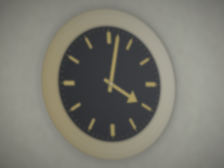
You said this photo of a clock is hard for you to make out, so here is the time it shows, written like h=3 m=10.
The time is h=4 m=2
